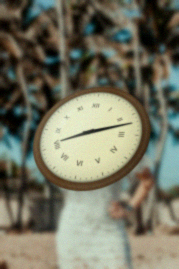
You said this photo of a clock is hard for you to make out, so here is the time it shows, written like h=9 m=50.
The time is h=8 m=12
